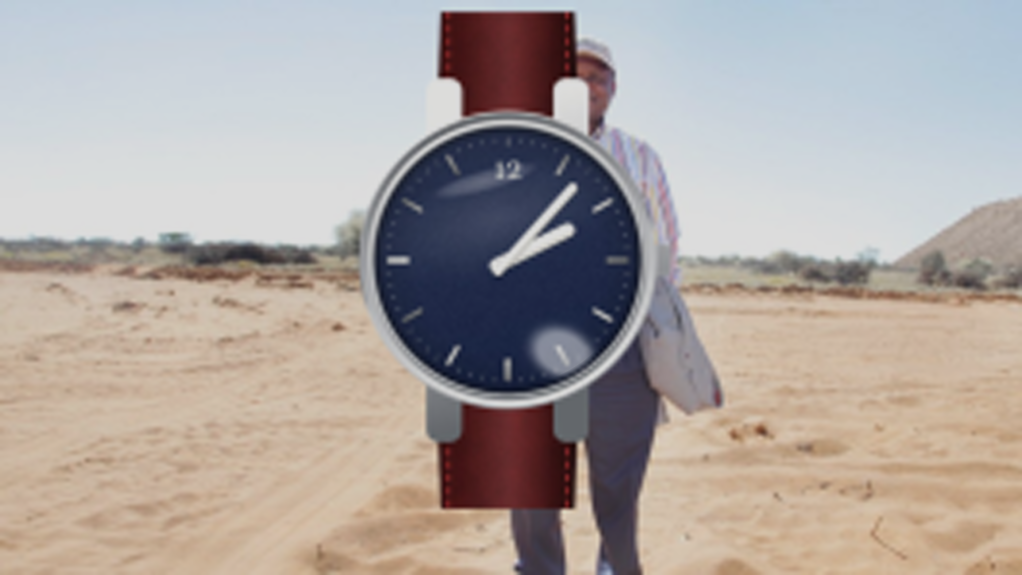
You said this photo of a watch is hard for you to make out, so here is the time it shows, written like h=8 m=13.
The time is h=2 m=7
